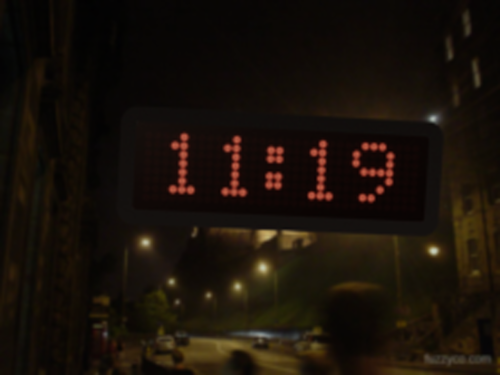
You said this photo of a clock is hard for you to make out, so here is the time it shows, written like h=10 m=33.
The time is h=11 m=19
